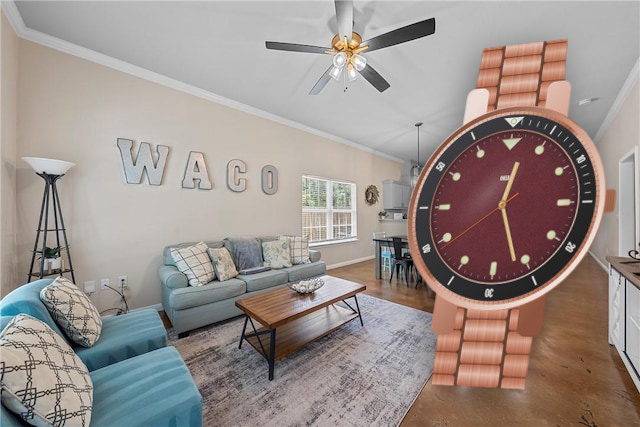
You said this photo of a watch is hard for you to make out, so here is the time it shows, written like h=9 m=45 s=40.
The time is h=12 m=26 s=39
